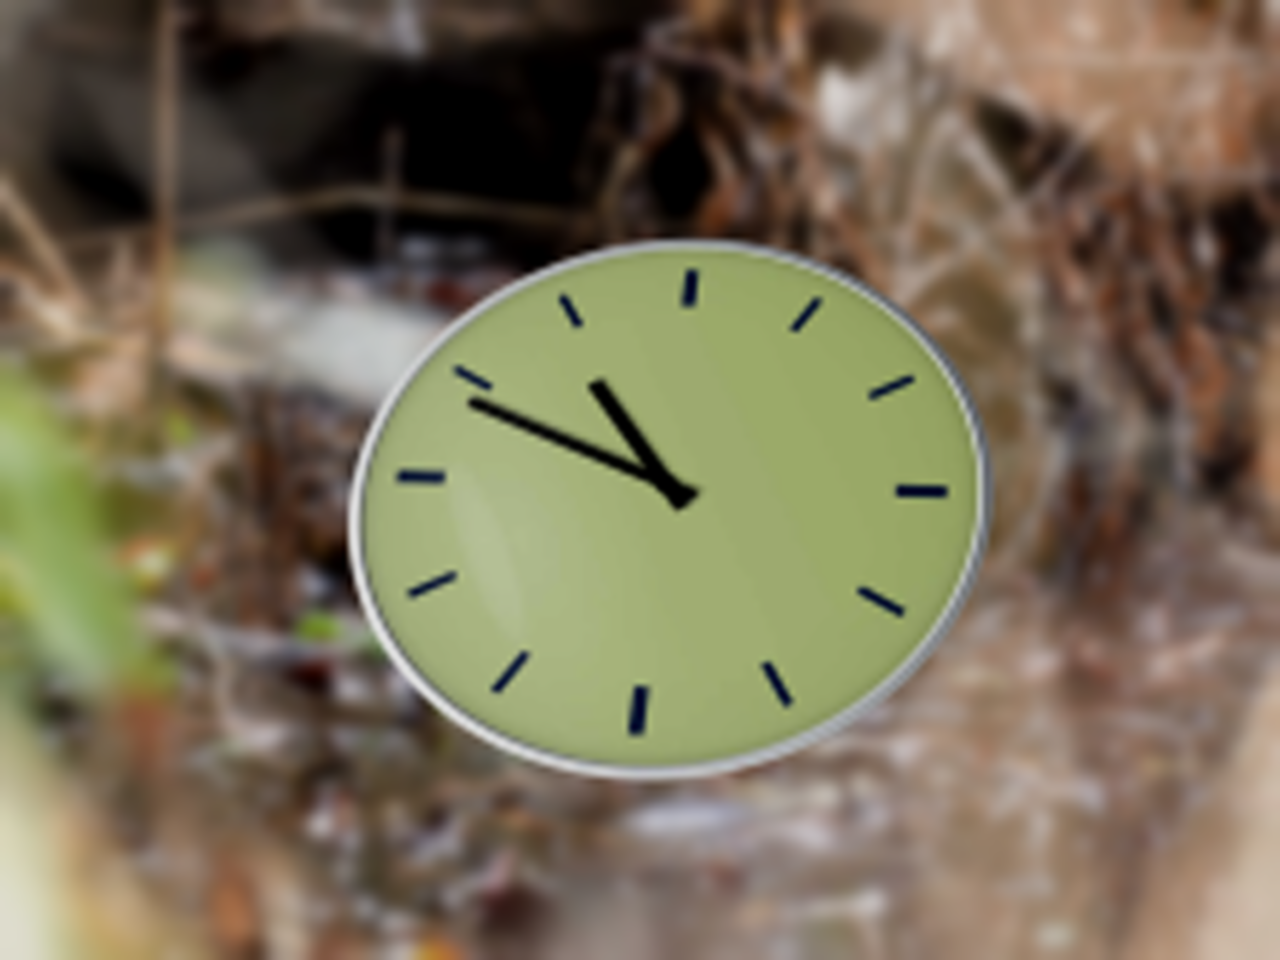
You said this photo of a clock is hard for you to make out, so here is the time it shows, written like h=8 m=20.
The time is h=10 m=49
